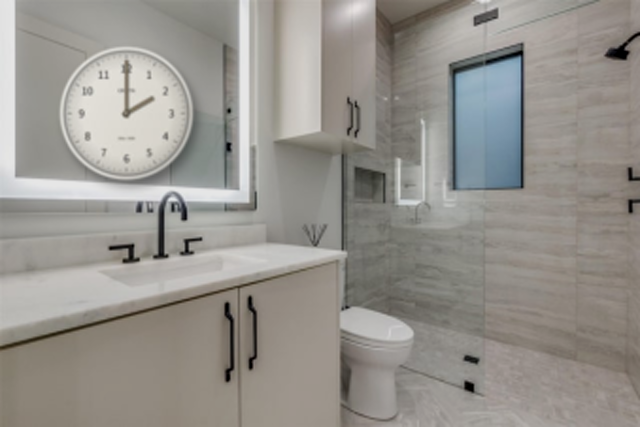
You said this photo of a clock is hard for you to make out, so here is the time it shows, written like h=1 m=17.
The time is h=2 m=0
